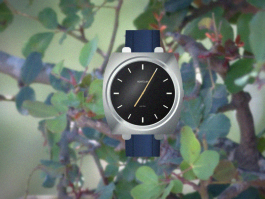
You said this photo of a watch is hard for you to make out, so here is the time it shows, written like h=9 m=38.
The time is h=7 m=5
